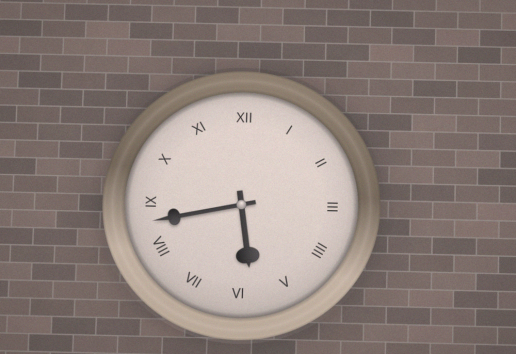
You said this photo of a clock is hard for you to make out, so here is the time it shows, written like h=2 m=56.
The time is h=5 m=43
